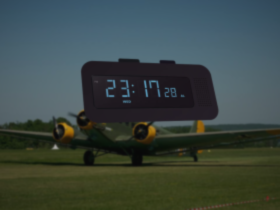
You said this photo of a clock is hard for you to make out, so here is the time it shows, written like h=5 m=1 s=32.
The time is h=23 m=17 s=28
